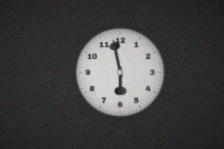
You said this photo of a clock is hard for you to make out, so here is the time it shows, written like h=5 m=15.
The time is h=5 m=58
